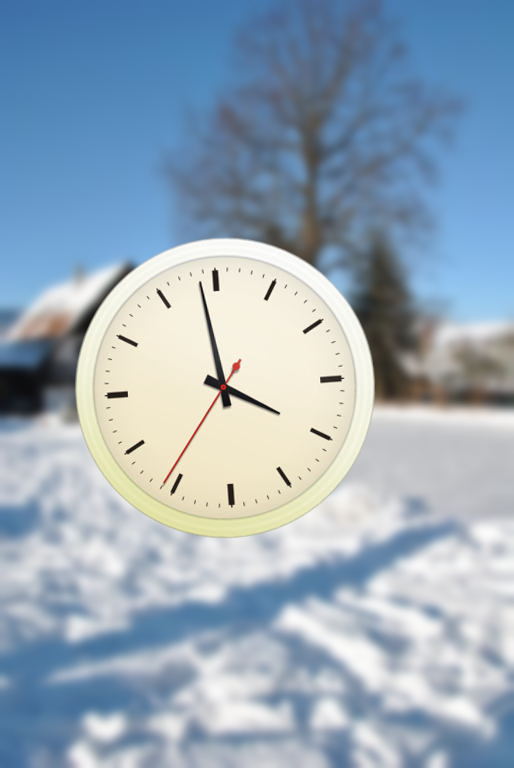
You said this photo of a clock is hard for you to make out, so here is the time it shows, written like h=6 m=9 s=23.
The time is h=3 m=58 s=36
